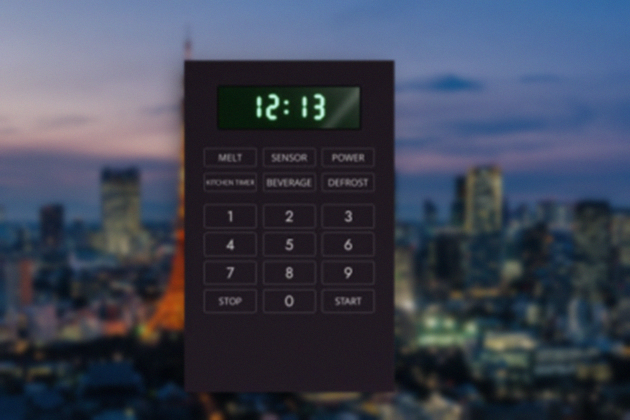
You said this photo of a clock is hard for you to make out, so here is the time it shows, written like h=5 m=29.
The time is h=12 m=13
